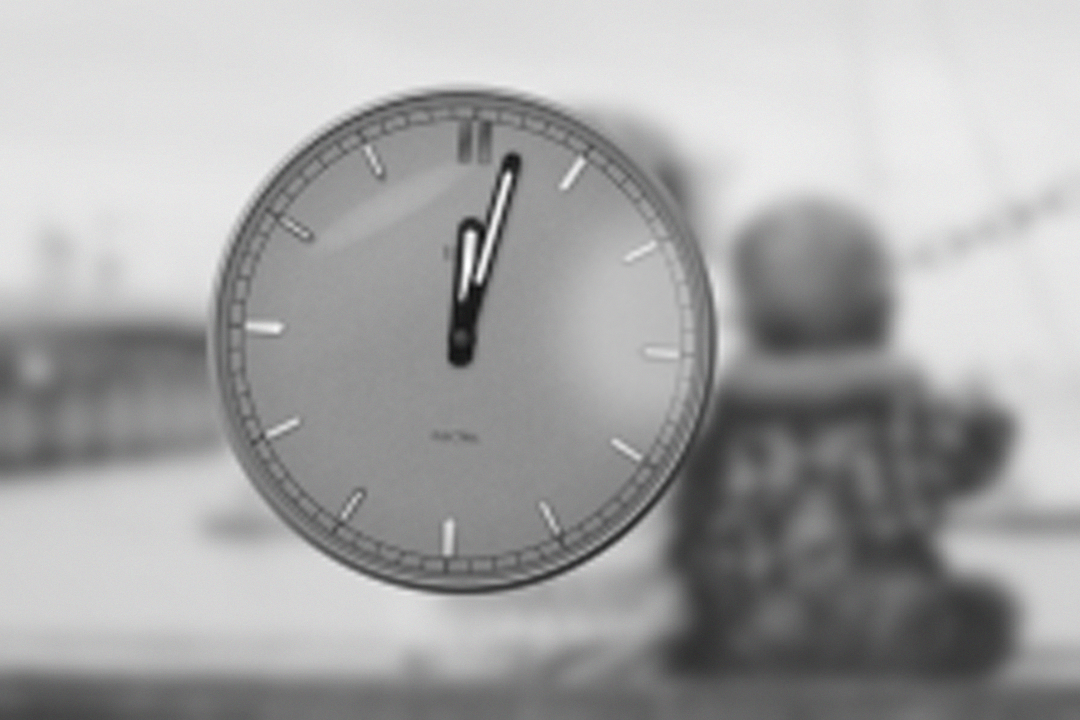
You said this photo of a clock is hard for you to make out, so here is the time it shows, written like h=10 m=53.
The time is h=12 m=2
